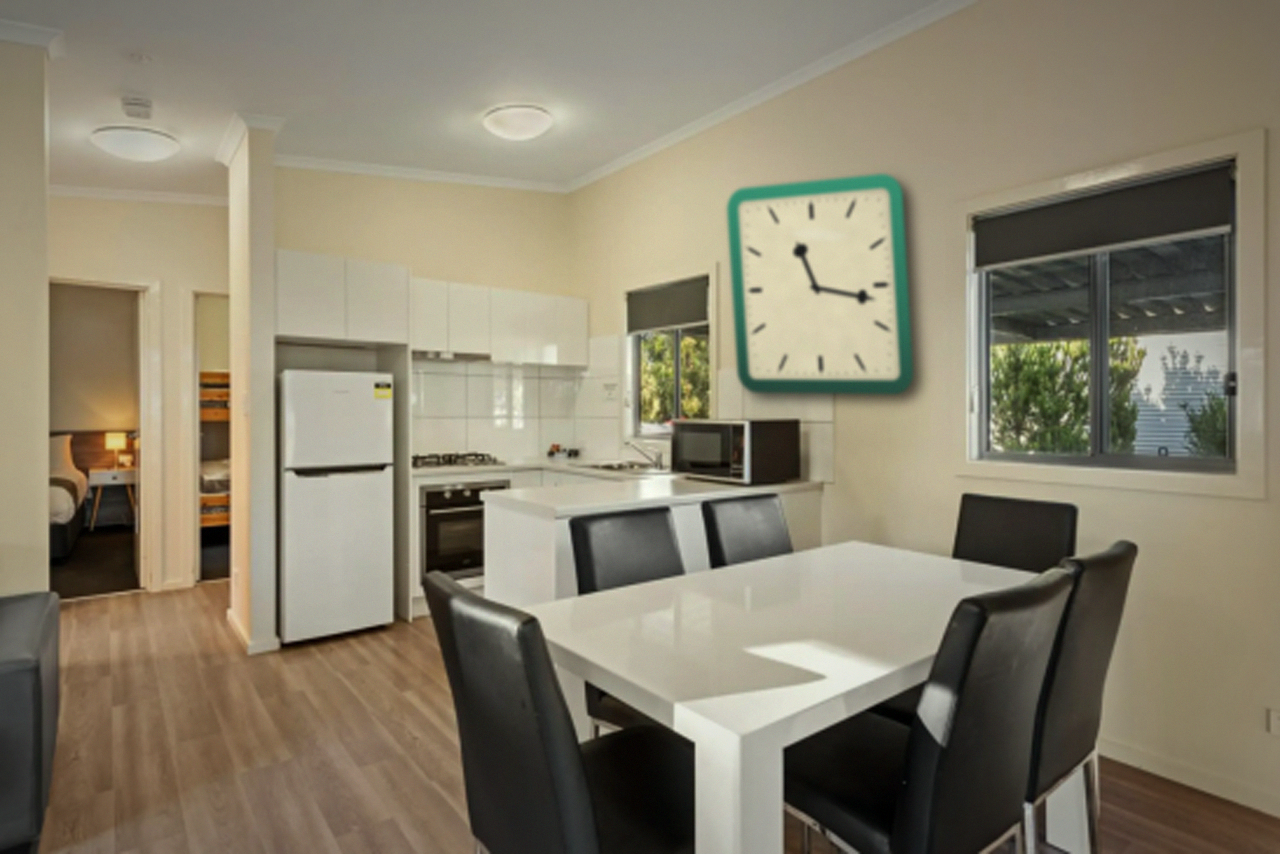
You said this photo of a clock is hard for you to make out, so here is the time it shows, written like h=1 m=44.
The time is h=11 m=17
